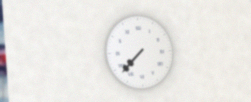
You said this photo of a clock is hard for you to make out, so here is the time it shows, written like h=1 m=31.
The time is h=7 m=38
